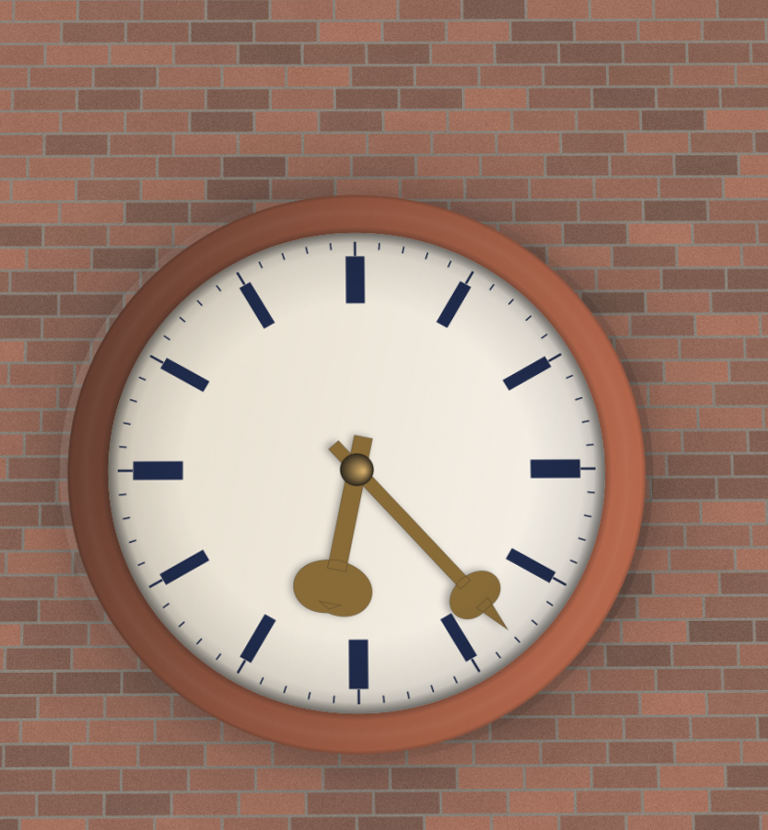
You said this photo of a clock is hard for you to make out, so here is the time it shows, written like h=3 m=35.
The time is h=6 m=23
